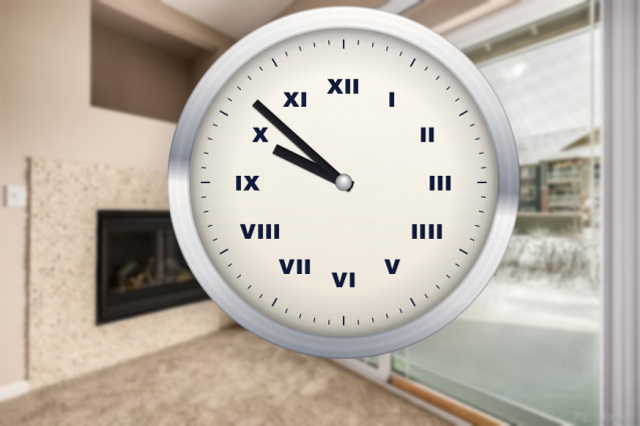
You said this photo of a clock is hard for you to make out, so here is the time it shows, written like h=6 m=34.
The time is h=9 m=52
